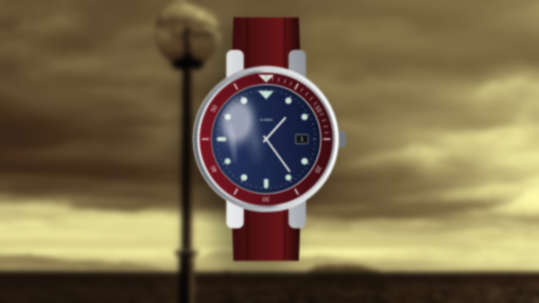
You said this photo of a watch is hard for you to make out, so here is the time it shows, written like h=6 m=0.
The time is h=1 m=24
